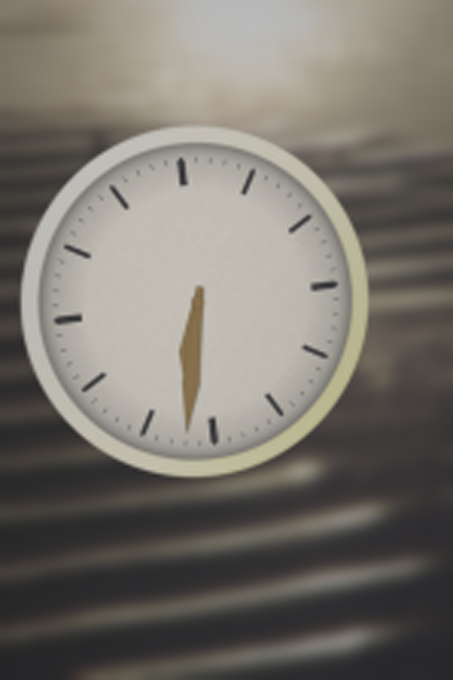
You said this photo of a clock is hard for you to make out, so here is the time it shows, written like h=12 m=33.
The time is h=6 m=32
